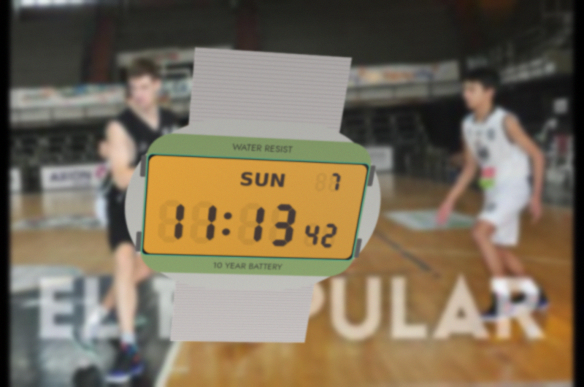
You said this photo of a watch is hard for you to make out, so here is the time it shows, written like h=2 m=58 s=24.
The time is h=11 m=13 s=42
